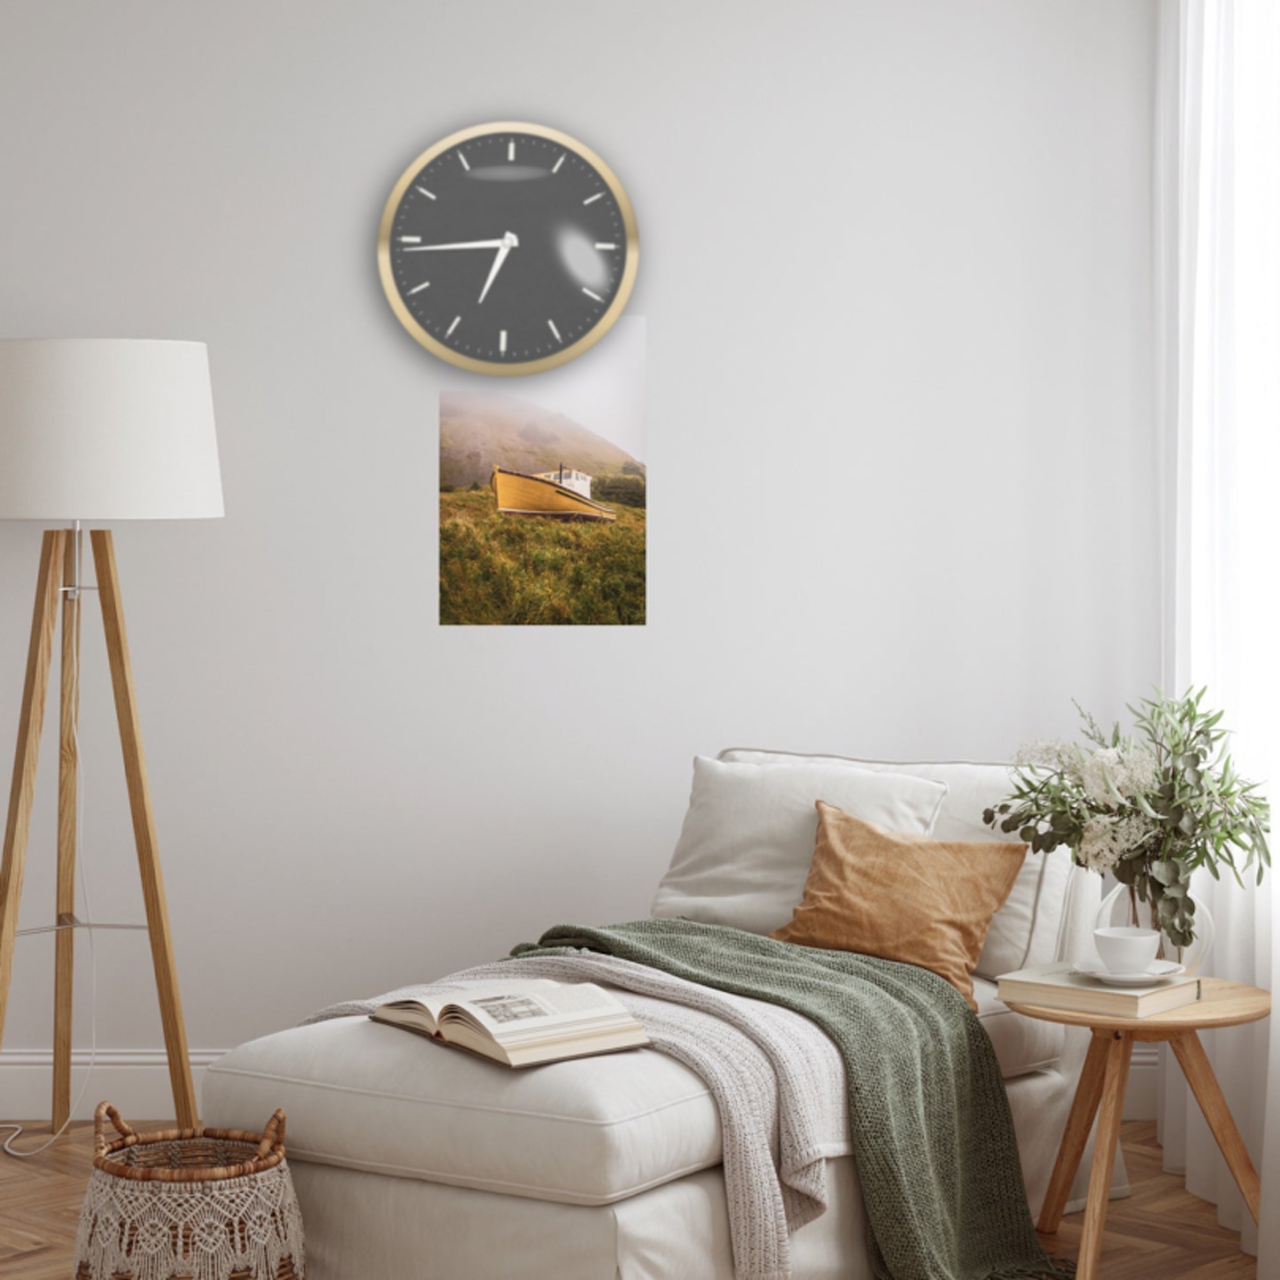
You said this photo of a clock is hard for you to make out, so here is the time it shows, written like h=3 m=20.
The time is h=6 m=44
